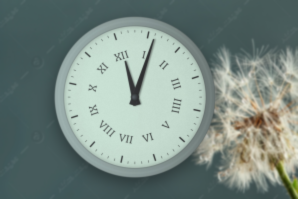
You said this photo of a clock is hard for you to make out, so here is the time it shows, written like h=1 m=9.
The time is h=12 m=6
